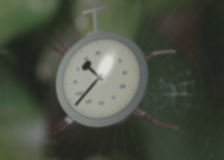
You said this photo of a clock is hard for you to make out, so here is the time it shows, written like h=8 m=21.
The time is h=10 m=38
